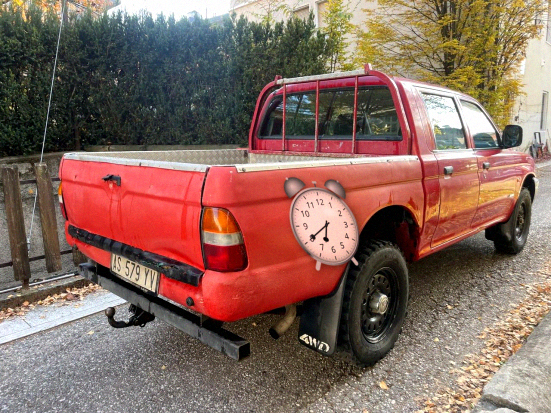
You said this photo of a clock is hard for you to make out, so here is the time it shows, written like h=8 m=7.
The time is h=6 m=40
